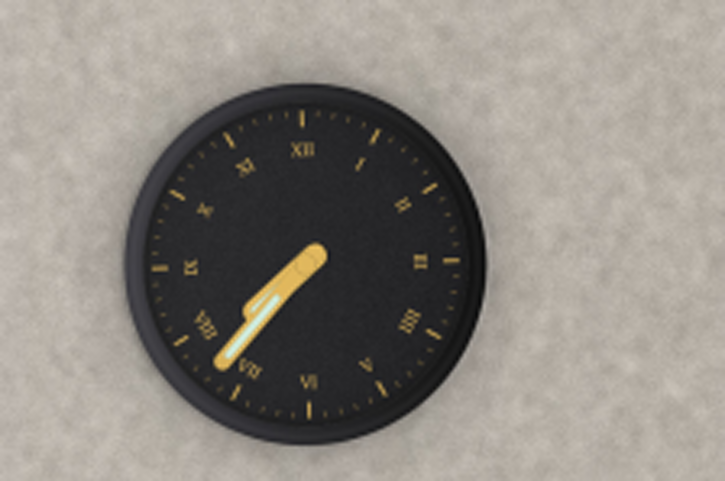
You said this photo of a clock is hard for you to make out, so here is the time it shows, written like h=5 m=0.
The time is h=7 m=37
